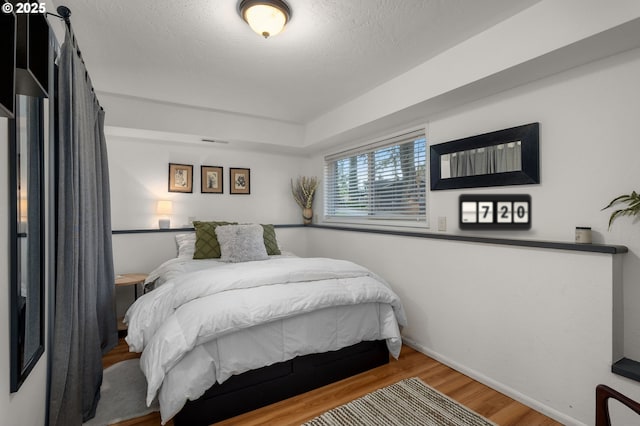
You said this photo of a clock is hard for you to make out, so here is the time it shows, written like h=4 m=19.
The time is h=7 m=20
